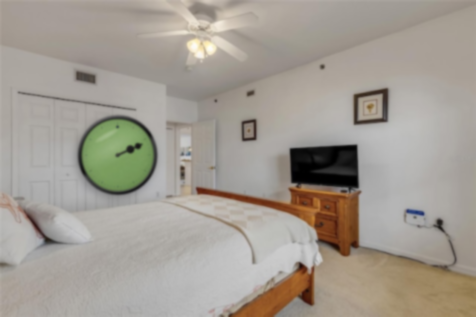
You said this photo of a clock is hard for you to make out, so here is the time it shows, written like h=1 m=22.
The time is h=2 m=11
